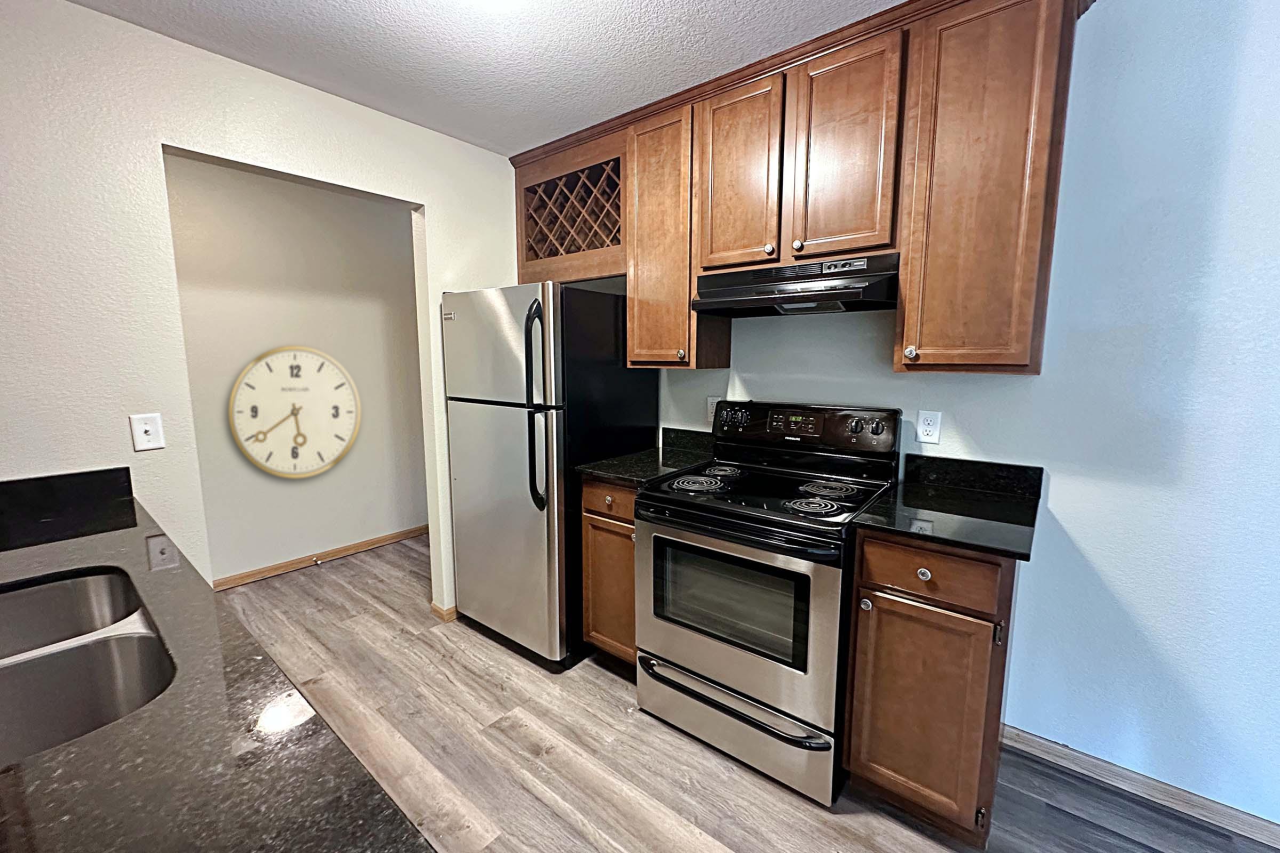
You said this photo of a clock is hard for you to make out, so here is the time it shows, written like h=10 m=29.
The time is h=5 m=39
